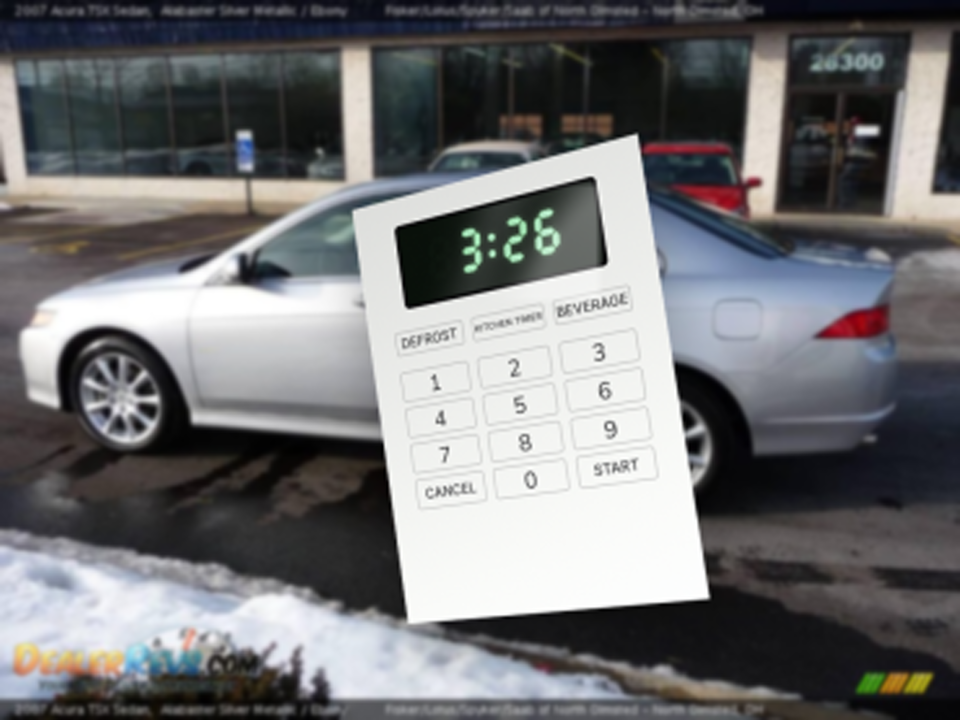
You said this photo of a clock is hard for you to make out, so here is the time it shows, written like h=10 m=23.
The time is h=3 m=26
